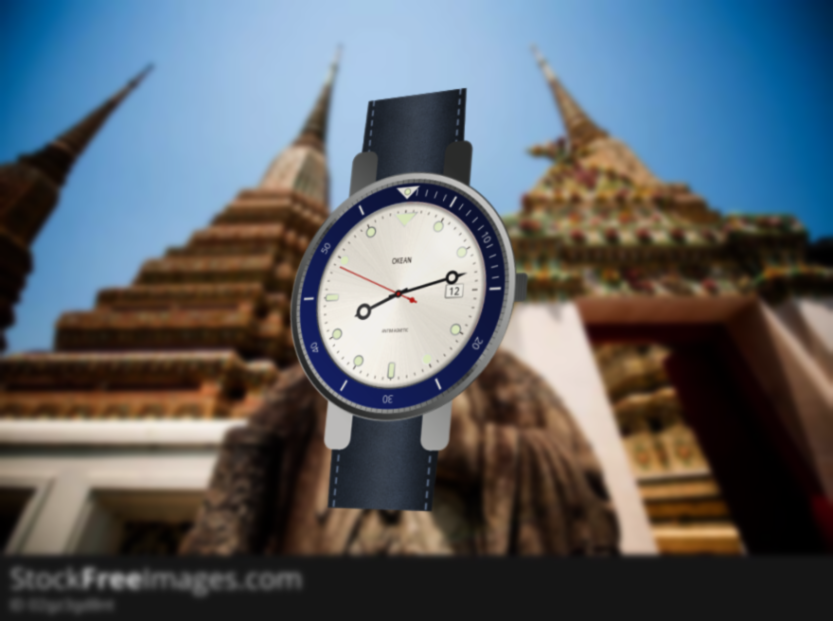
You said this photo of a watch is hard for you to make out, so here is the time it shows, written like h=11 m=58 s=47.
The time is h=8 m=12 s=49
